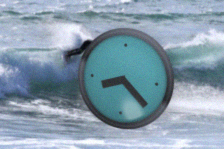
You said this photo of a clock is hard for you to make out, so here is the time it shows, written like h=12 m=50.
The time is h=8 m=22
